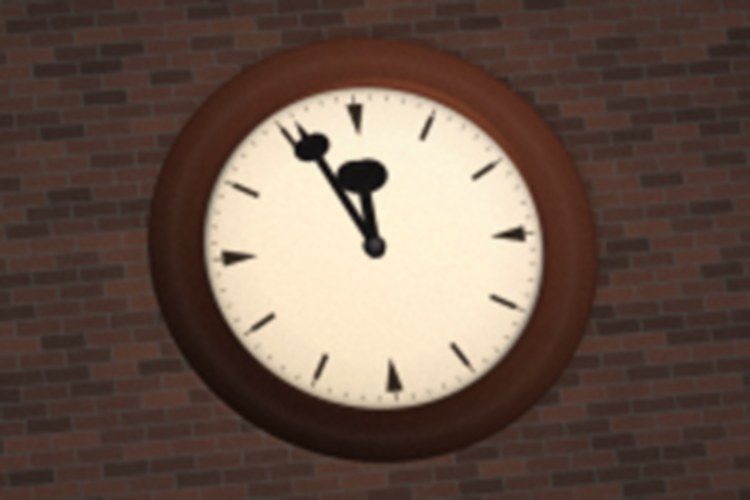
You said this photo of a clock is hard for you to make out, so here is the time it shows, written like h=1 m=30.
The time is h=11 m=56
